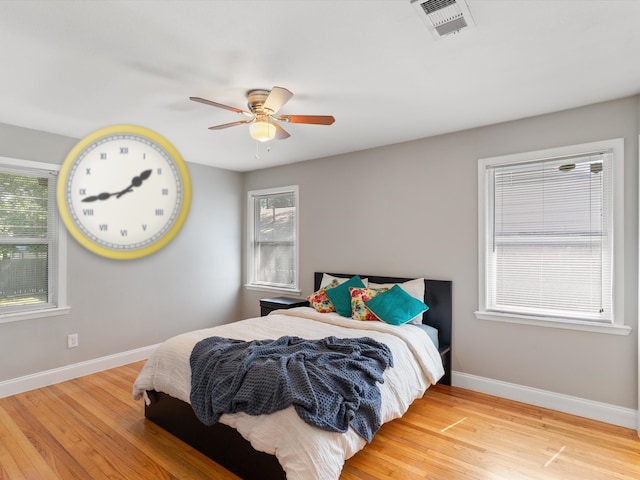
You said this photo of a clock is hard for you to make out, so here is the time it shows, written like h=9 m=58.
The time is h=1 m=43
